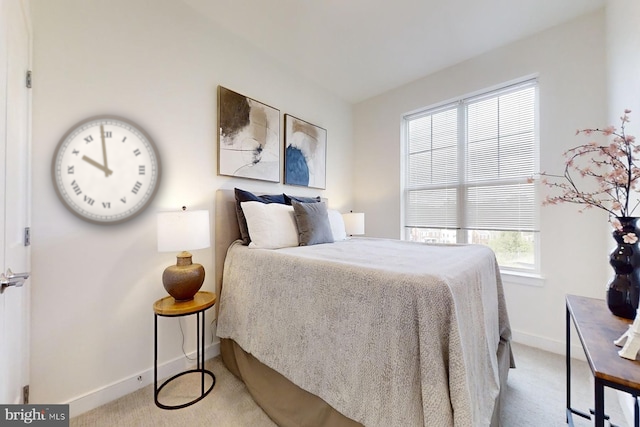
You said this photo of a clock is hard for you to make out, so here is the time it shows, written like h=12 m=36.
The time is h=9 m=59
